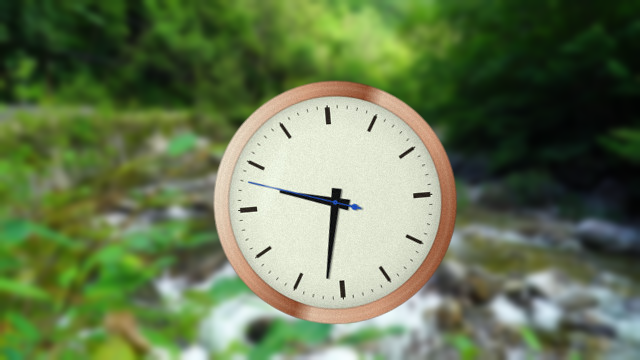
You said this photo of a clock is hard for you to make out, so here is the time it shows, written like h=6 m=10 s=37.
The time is h=9 m=31 s=48
